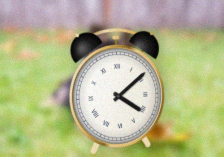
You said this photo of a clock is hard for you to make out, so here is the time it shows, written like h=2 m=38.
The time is h=4 m=9
